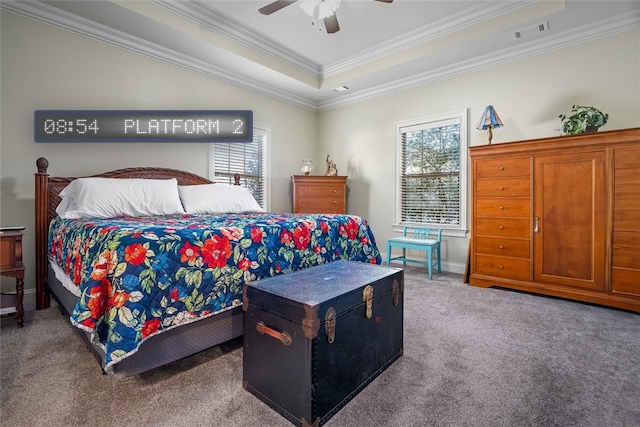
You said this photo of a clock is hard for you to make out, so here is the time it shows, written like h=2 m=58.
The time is h=8 m=54
